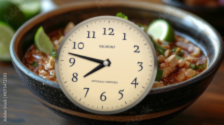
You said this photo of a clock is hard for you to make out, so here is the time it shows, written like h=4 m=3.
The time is h=7 m=47
